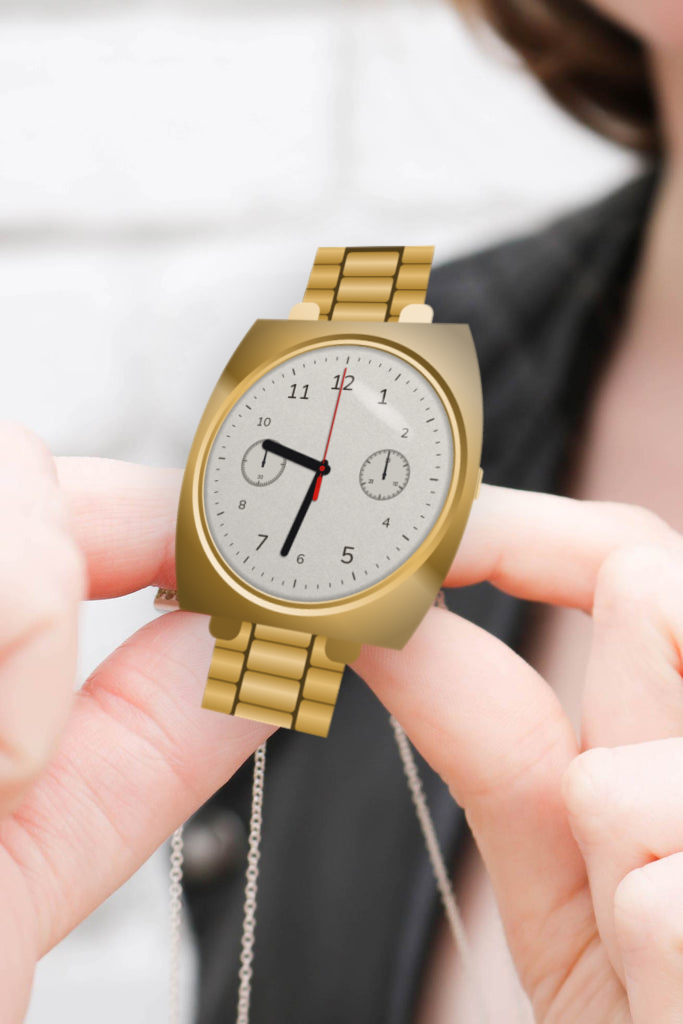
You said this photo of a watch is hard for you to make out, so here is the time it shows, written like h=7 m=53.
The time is h=9 m=32
